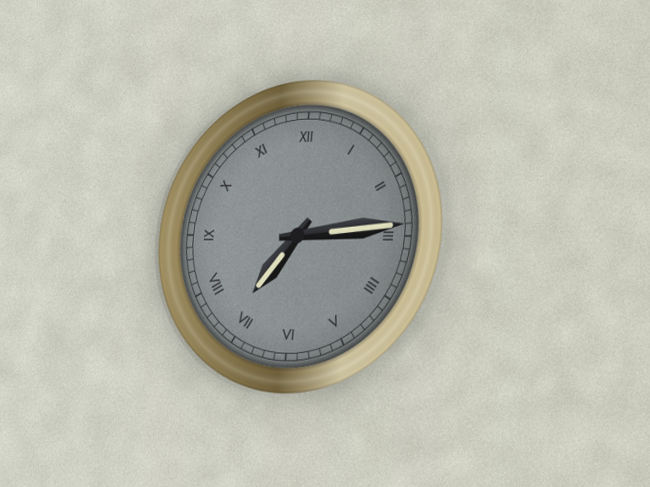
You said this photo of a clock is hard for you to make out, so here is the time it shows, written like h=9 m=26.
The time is h=7 m=14
